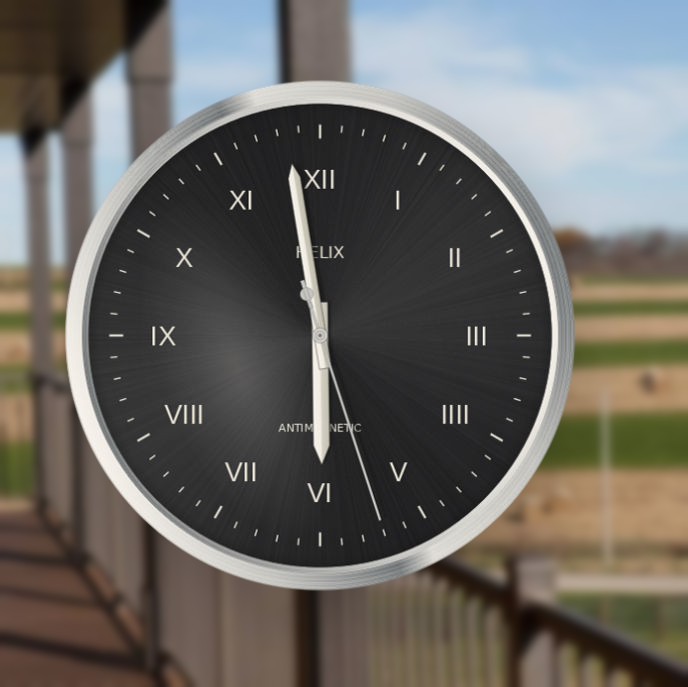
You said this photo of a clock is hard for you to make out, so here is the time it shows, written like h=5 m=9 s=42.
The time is h=5 m=58 s=27
